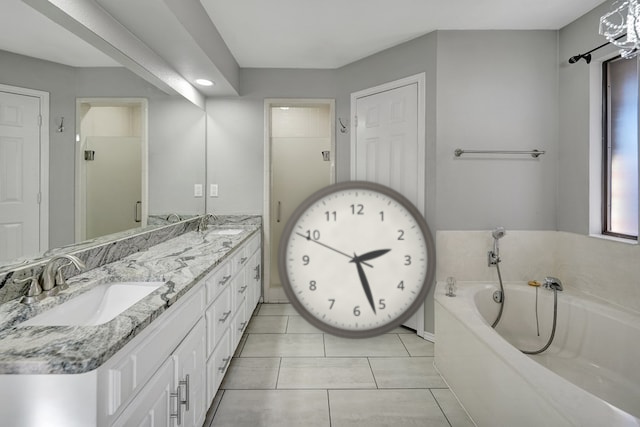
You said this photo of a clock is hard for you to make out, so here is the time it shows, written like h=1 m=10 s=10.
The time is h=2 m=26 s=49
